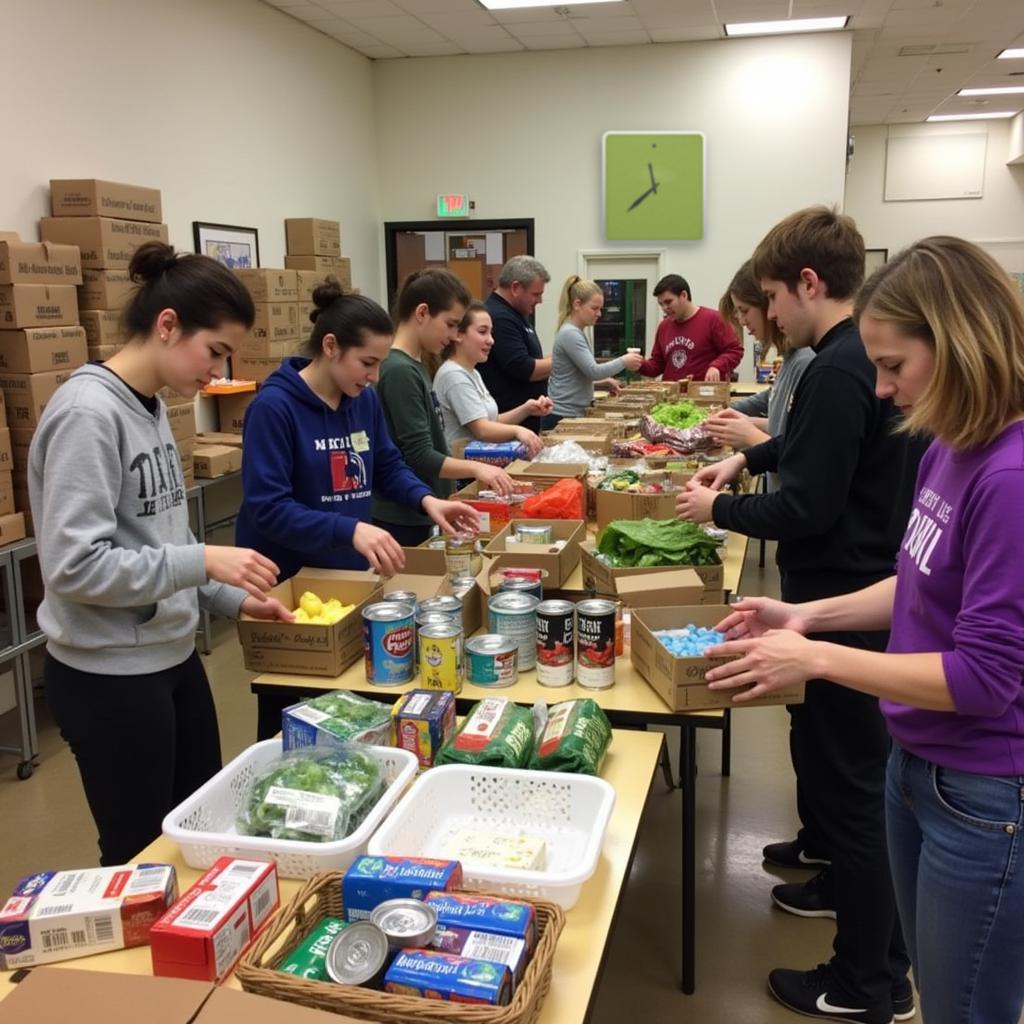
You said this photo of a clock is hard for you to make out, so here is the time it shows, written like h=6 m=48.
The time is h=11 m=38
